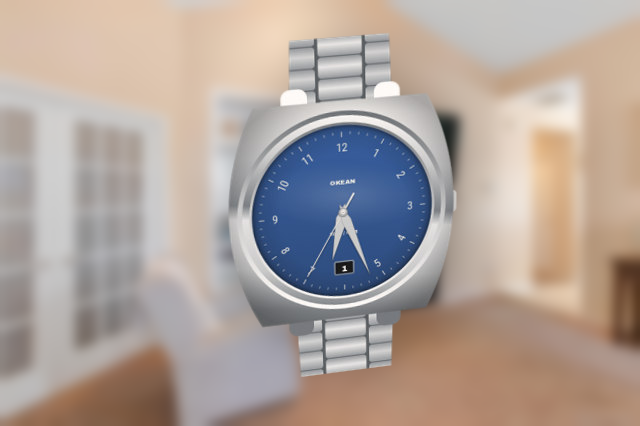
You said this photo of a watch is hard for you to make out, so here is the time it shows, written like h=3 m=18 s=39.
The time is h=6 m=26 s=35
